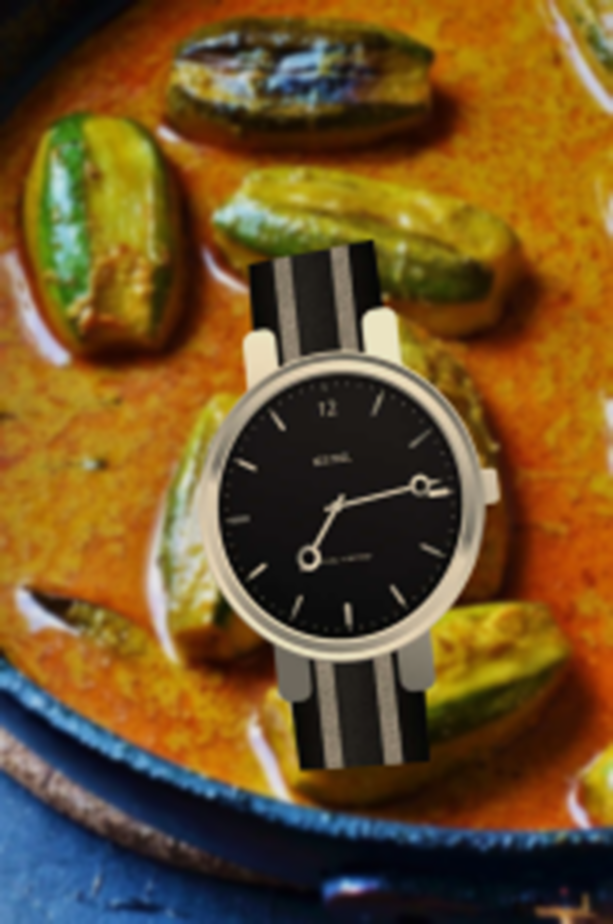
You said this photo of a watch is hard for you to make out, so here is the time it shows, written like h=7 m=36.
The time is h=7 m=14
